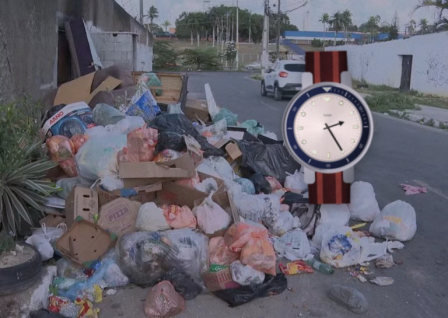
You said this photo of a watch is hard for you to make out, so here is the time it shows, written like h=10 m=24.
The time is h=2 m=25
